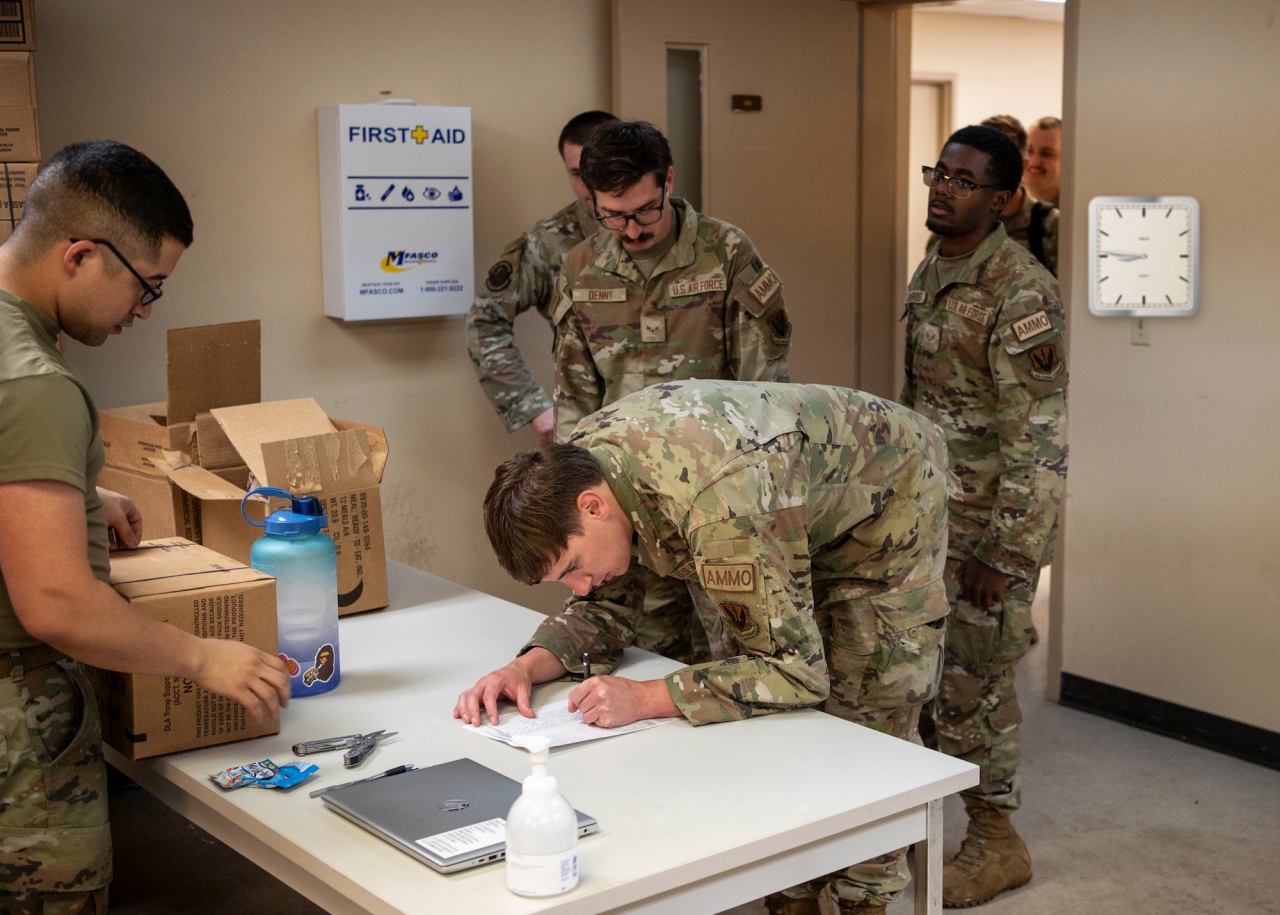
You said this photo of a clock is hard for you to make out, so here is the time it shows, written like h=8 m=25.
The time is h=8 m=46
